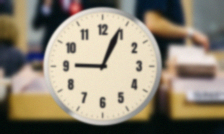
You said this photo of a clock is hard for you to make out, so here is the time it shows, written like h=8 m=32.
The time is h=9 m=4
